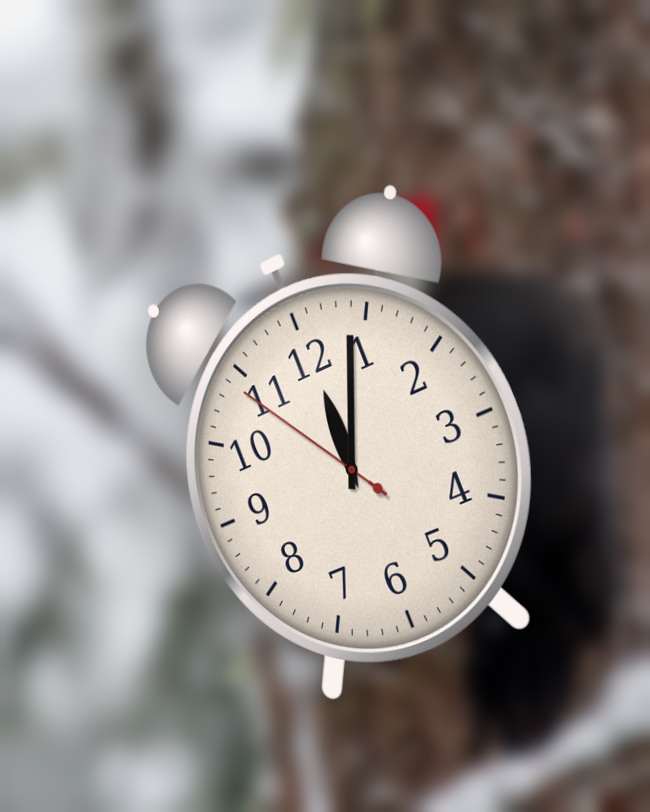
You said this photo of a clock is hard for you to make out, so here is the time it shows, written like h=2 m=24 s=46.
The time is h=12 m=3 s=54
